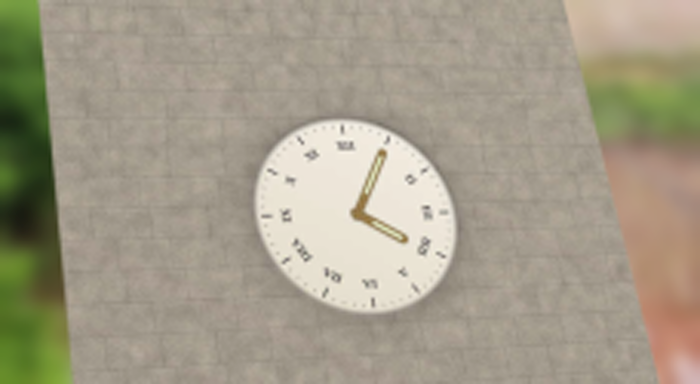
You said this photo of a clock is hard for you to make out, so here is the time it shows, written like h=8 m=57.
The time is h=4 m=5
